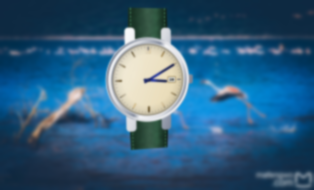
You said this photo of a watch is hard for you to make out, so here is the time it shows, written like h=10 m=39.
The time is h=3 m=10
